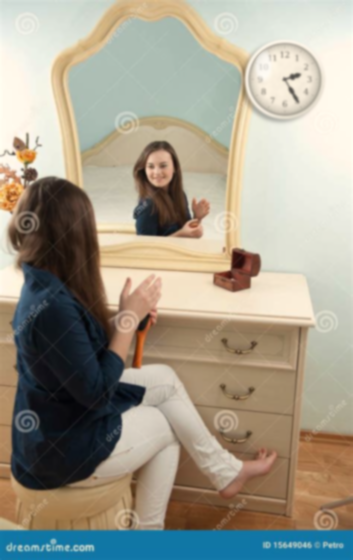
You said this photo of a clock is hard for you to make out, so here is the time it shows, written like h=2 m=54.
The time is h=2 m=25
